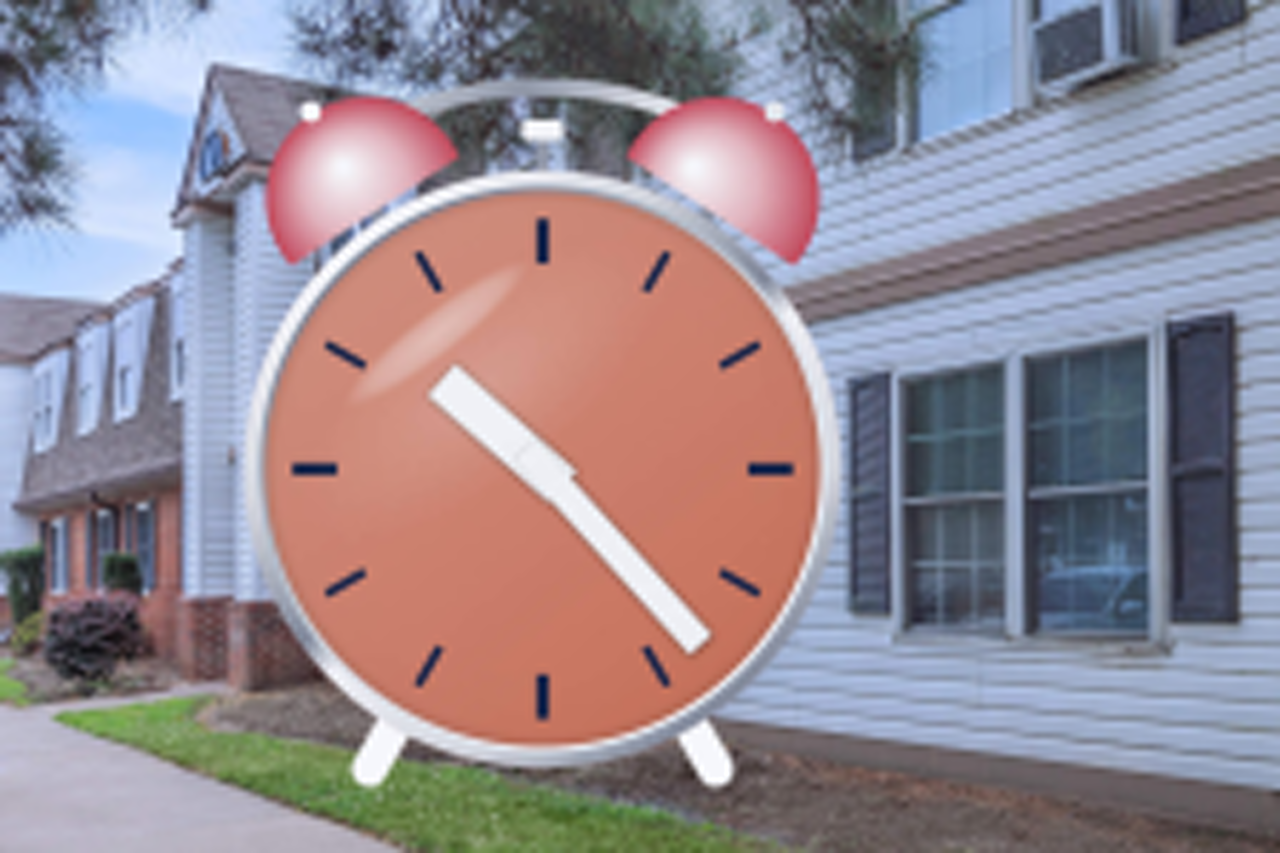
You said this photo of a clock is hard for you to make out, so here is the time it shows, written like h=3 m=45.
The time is h=10 m=23
